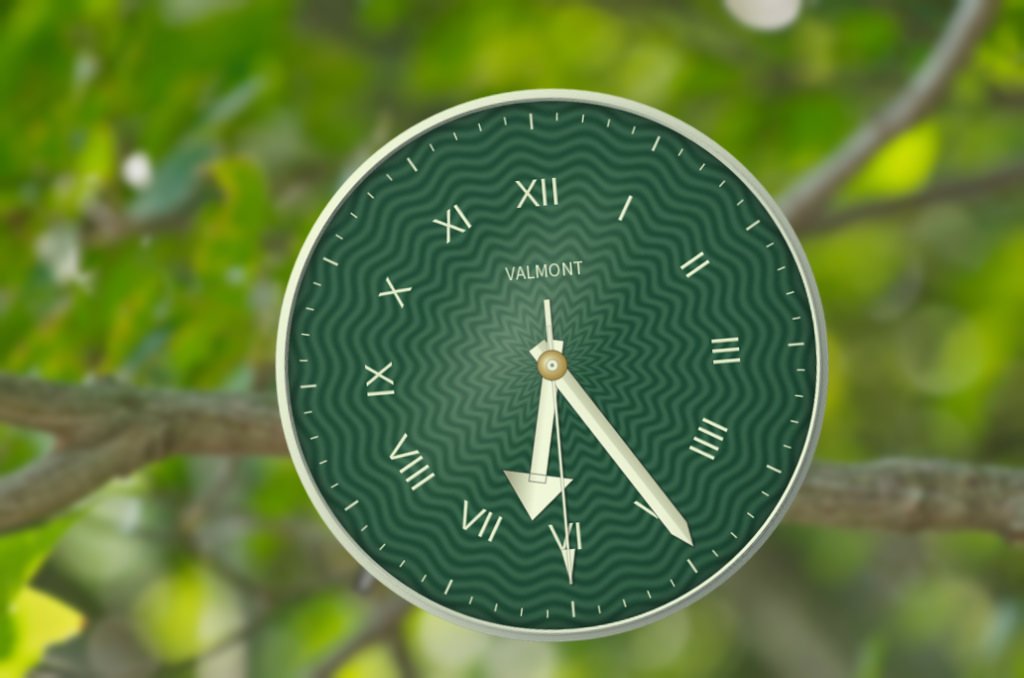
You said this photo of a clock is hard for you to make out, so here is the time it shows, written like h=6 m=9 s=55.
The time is h=6 m=24 s=30
